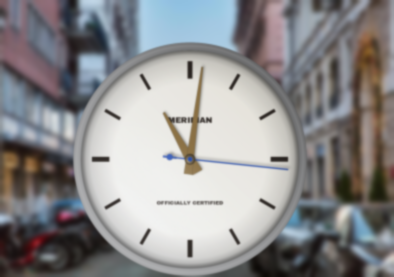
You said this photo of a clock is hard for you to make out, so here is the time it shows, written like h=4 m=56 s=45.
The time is h=11 m=1 s=16
